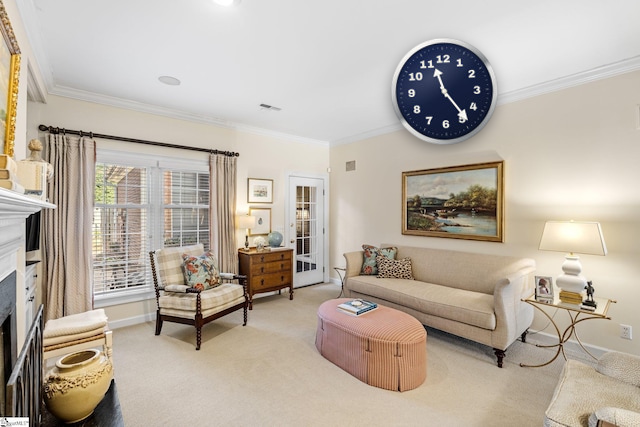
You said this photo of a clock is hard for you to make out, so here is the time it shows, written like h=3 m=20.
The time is h=11 m=24
